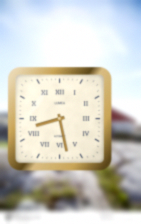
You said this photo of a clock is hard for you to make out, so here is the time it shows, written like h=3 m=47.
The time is h=8 m=28
